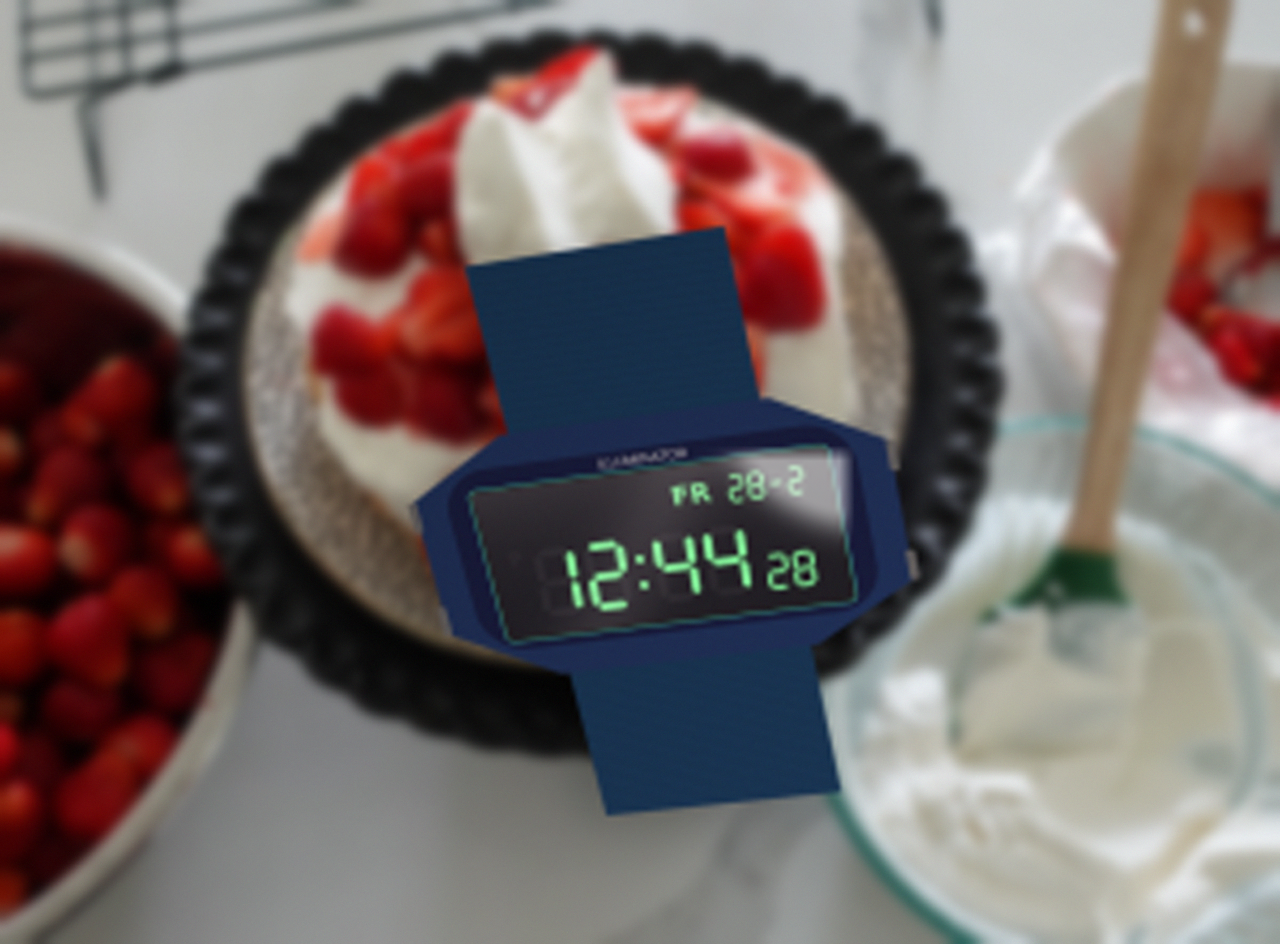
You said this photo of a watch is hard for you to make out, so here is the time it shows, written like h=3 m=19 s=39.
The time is h=12 m=44 s=28
